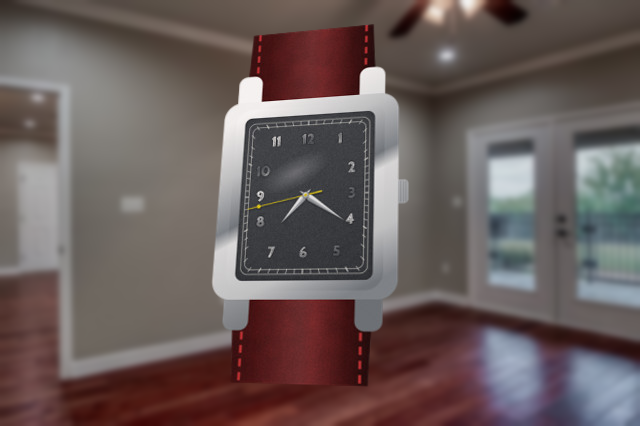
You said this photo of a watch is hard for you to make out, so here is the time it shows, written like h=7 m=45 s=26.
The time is h=7 m=20 s=43
